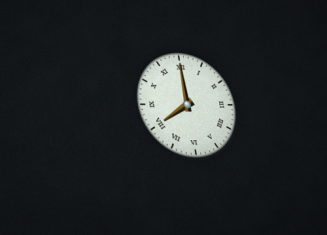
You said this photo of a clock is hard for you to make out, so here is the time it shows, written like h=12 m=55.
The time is h=8 m=0
